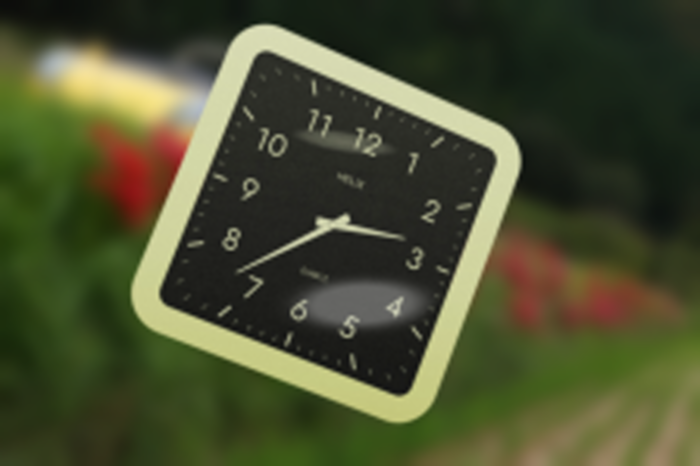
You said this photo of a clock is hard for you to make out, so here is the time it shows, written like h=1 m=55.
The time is h=2 m=37
